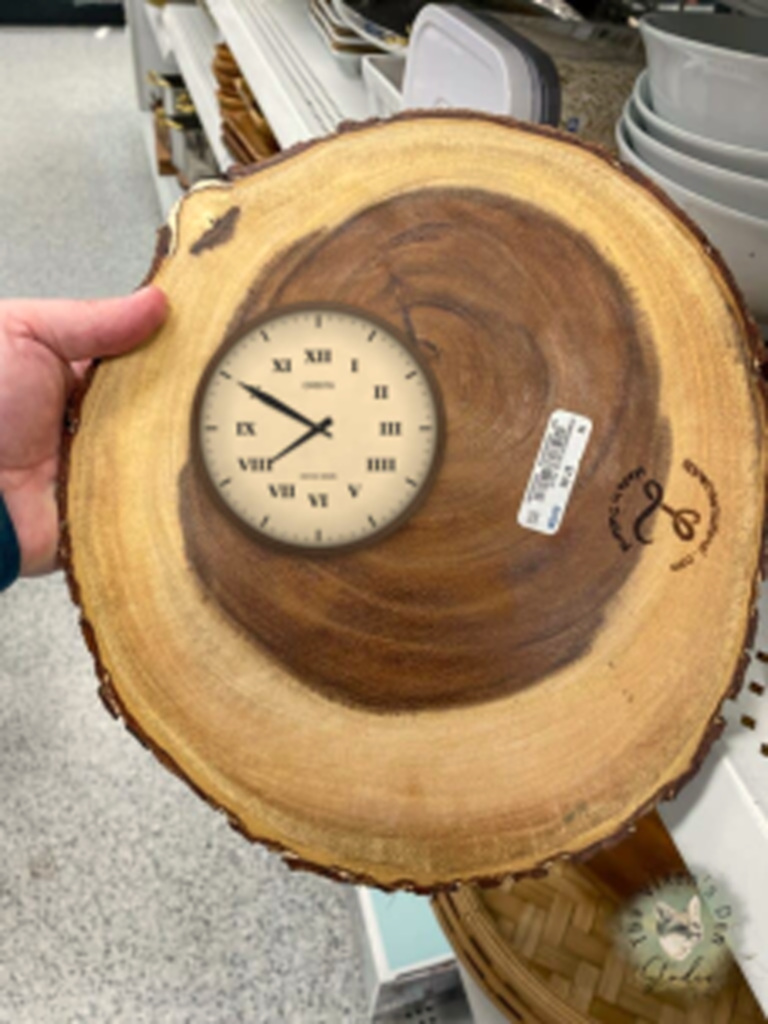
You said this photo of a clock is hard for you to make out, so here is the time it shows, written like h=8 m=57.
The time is h=7 m=50
